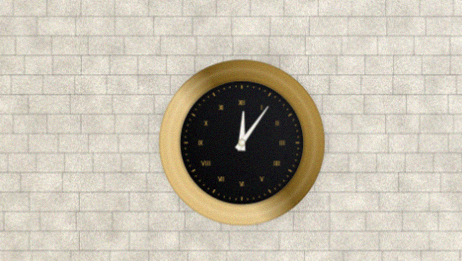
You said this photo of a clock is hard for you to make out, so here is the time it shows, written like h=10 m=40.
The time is h=12 m=6
